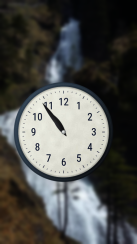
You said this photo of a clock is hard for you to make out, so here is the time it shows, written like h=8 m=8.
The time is h=10 m=54
